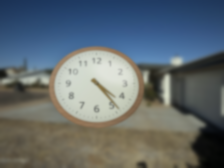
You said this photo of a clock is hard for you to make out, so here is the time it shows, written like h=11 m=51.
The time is h=4 m=24
